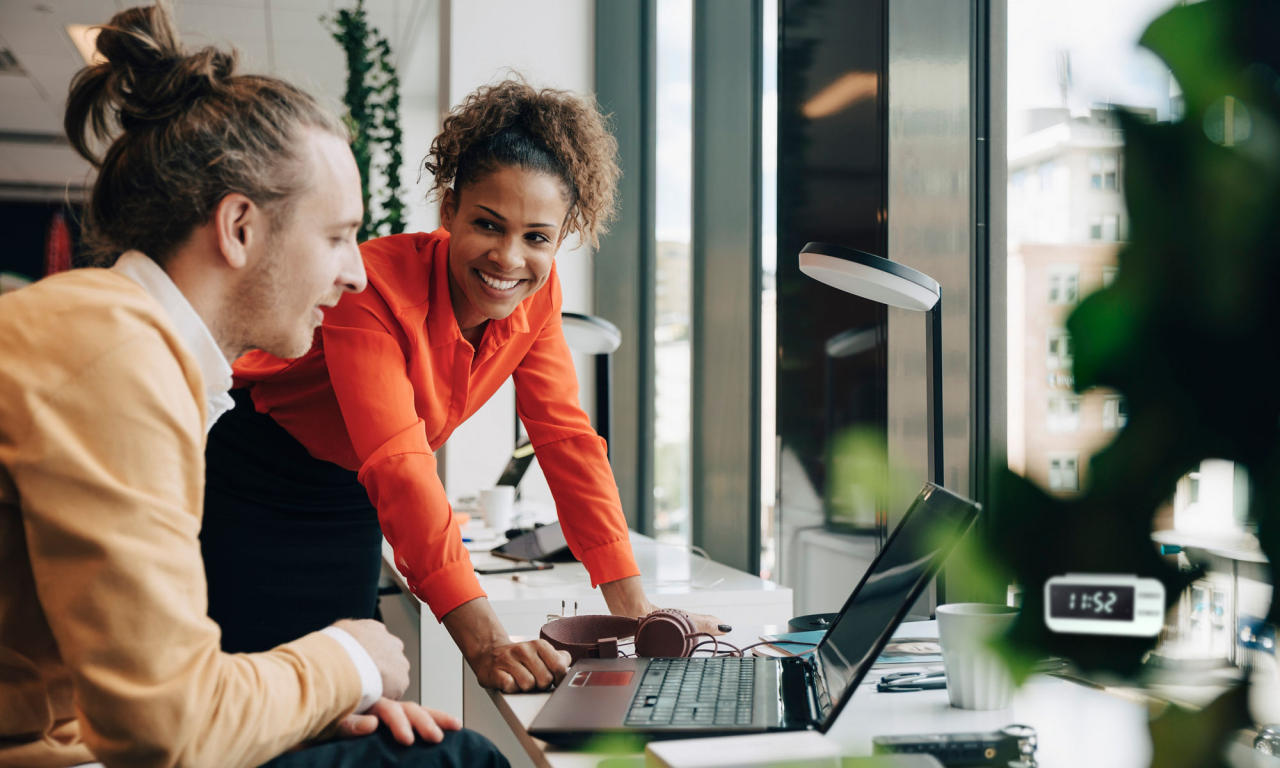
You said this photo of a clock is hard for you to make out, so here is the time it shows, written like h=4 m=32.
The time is h=11 m=52
